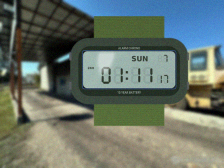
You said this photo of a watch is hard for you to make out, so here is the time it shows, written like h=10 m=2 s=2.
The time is h=1 m=11 s=17
